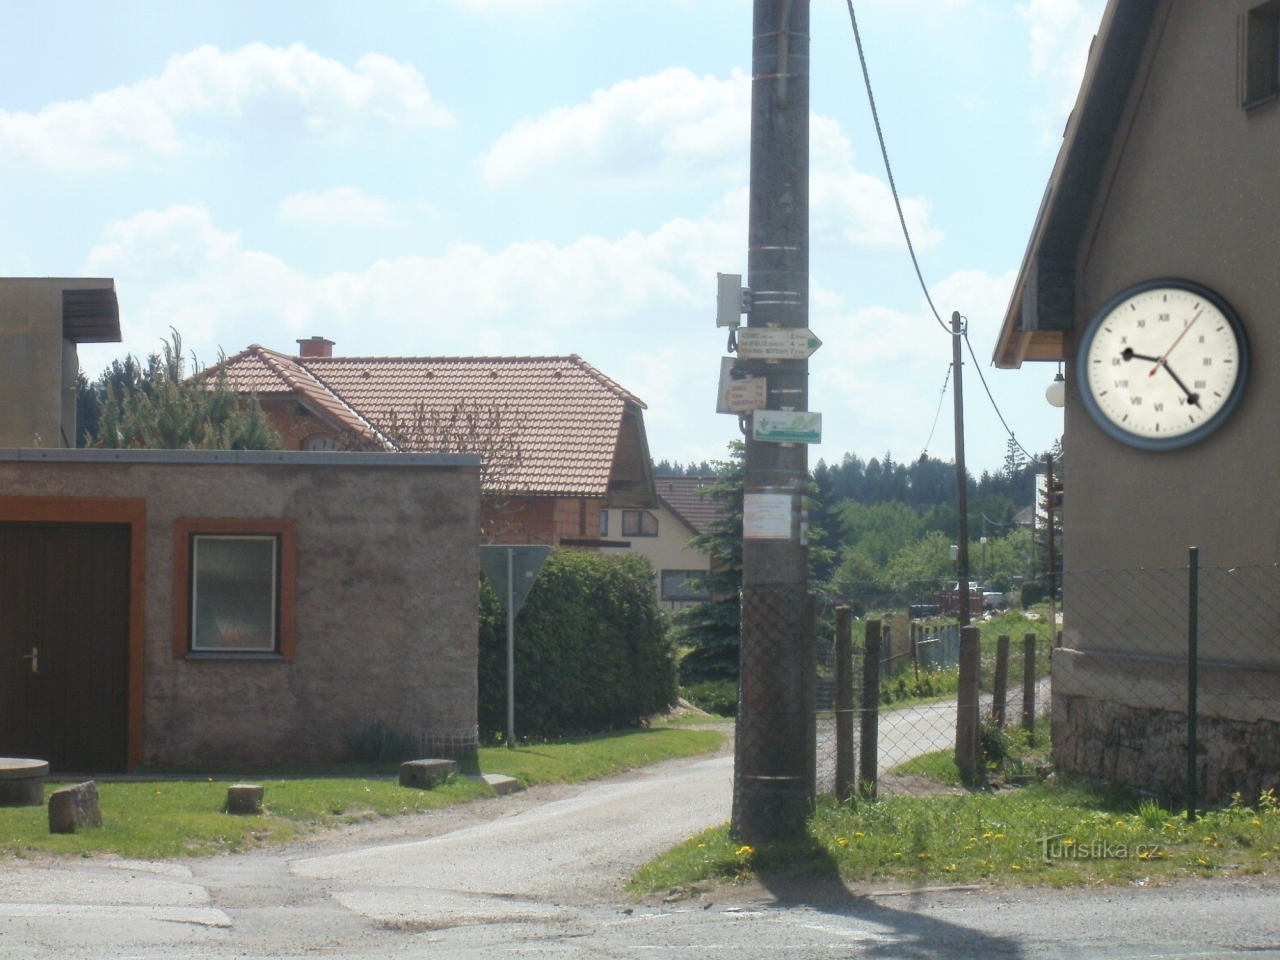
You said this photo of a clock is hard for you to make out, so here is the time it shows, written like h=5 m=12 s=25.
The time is h=9 m=23 s=6
